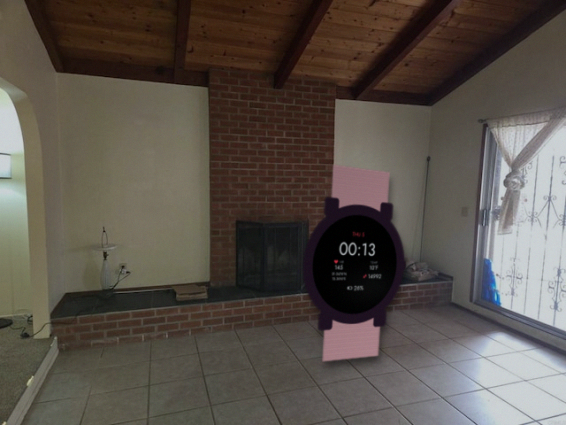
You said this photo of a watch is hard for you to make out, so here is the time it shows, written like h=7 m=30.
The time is h=0 m=13
